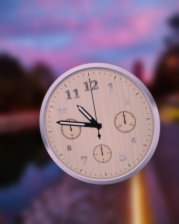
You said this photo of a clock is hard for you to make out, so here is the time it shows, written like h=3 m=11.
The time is h=10 m=47
